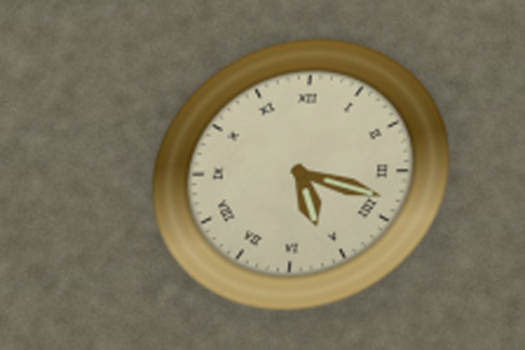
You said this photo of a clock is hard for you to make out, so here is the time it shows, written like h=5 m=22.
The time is h=5 m=18
